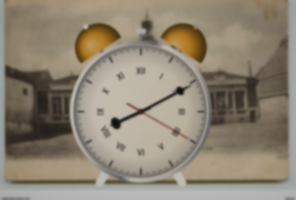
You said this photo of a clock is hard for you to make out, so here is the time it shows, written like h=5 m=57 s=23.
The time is h=8 m=10 s=20
